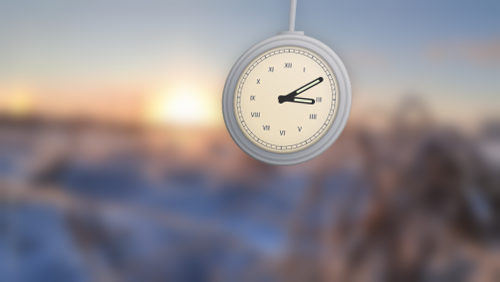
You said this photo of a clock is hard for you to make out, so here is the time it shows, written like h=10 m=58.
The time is h=3 m=10
